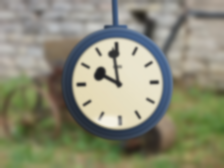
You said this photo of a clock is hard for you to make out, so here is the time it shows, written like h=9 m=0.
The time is h=9 m=59
